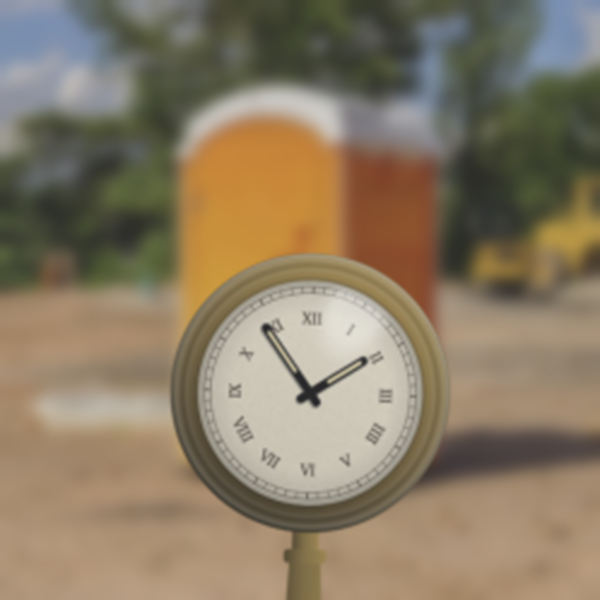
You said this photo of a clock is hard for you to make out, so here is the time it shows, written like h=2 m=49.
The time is h=1 m=54
